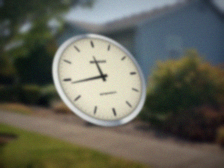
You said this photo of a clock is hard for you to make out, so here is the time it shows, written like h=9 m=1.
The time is h=11 m=44
